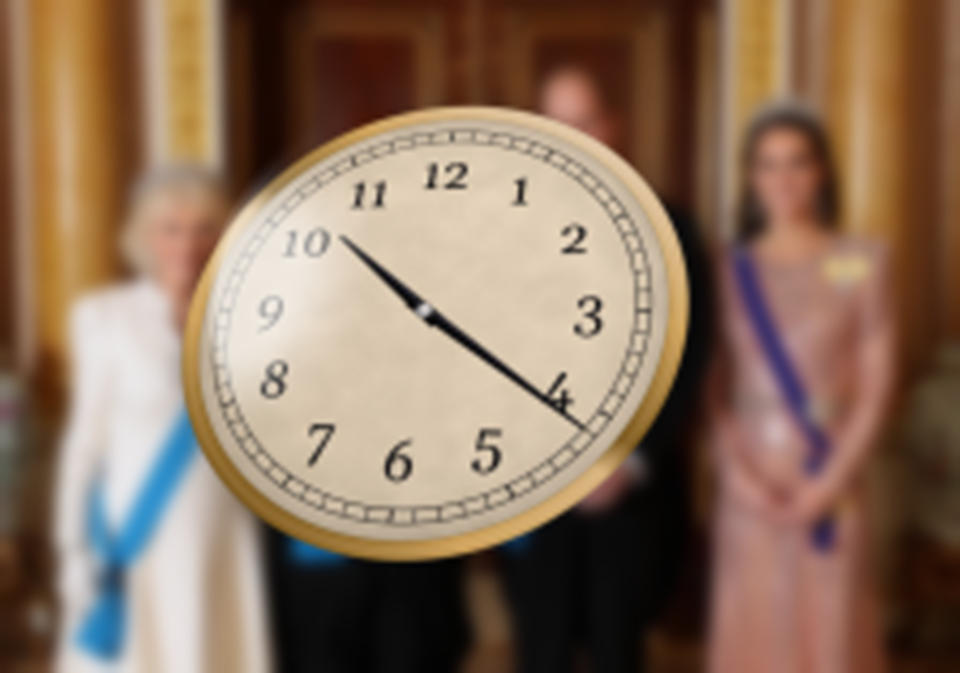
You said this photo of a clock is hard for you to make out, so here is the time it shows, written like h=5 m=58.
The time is h=10 m=21
